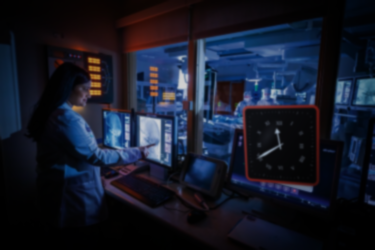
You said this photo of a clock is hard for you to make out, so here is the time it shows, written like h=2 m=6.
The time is h=11 m=40
